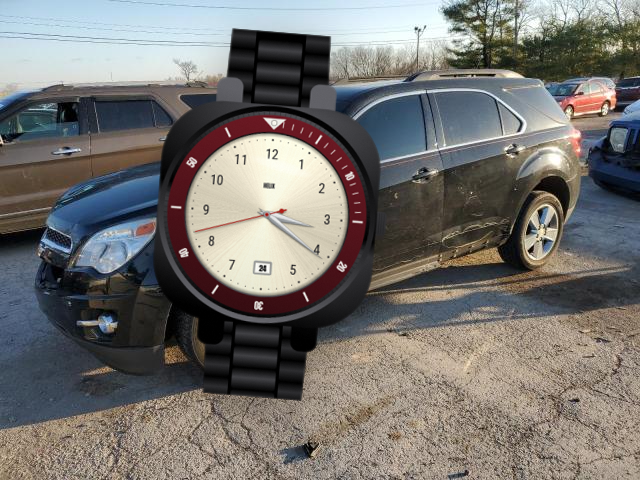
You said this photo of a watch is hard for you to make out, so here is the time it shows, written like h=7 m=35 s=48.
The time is h=3 m=20 s=42
